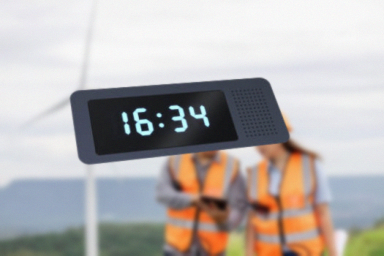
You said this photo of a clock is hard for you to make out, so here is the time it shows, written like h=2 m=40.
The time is h=16 m=34
